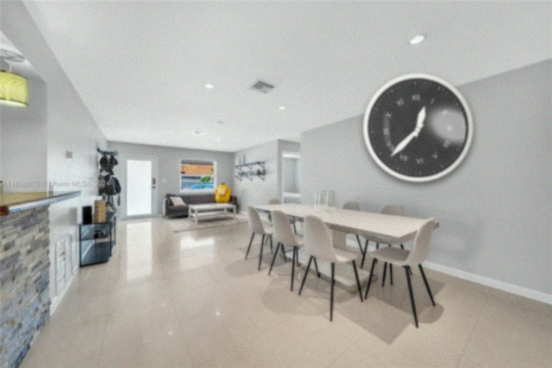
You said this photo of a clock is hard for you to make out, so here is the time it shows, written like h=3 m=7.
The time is h=12 m=38
